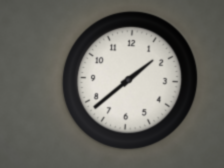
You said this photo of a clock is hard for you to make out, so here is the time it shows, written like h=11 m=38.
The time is h=1 m=38
